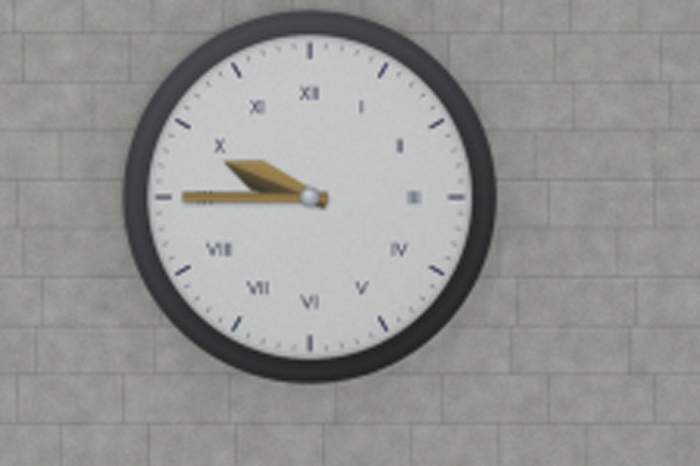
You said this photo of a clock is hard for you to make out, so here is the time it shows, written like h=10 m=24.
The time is h=9 m=45
